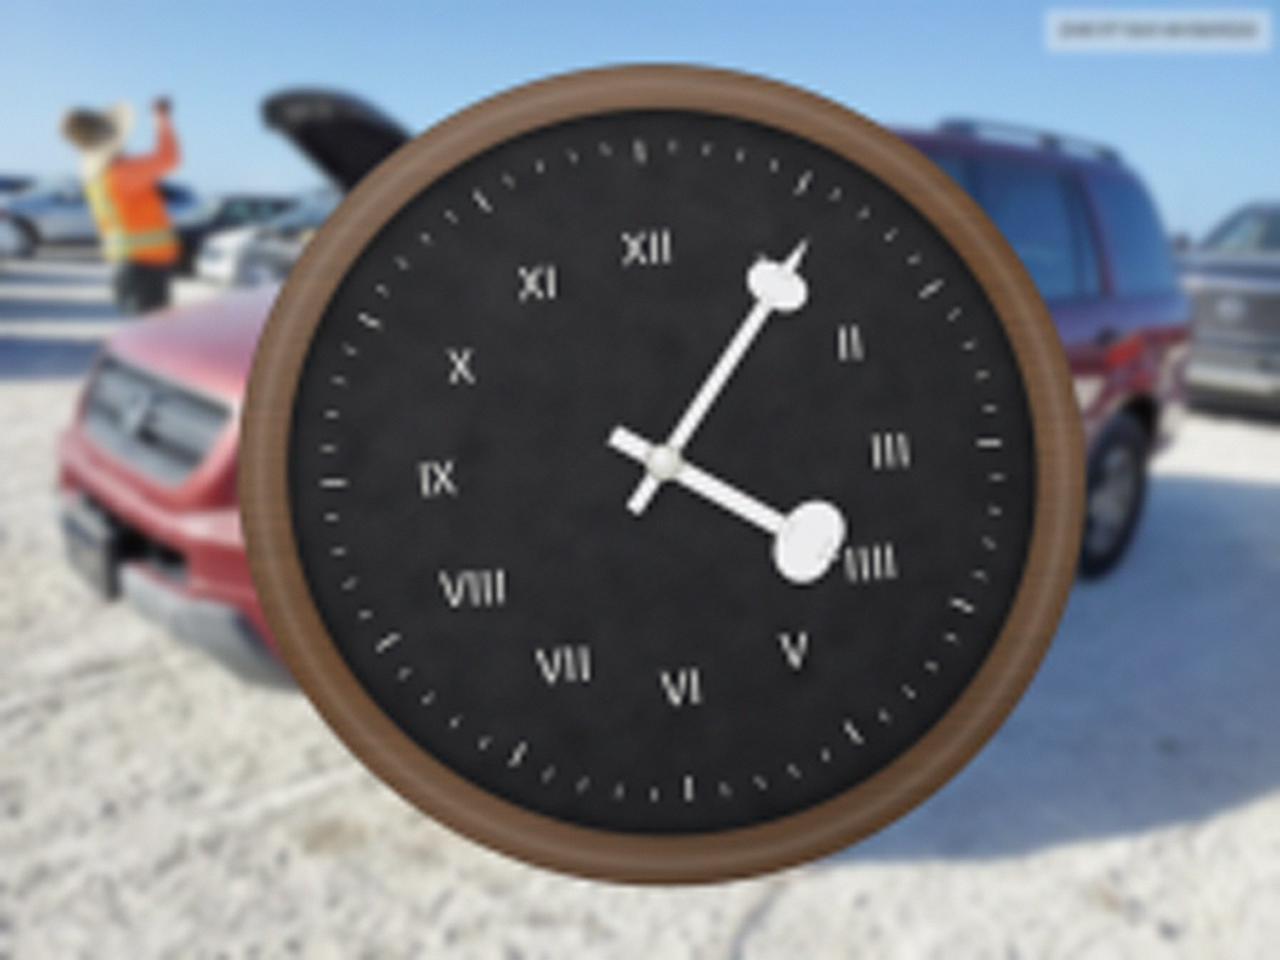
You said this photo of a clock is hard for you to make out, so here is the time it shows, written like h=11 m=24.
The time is h=4 m=6
